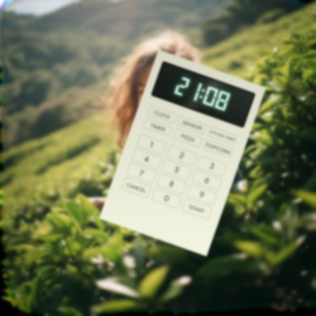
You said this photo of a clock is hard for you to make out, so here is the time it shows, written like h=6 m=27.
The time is h=21 m=8
